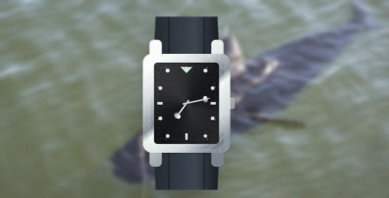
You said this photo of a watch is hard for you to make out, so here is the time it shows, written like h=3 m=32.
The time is h=7 m=13
